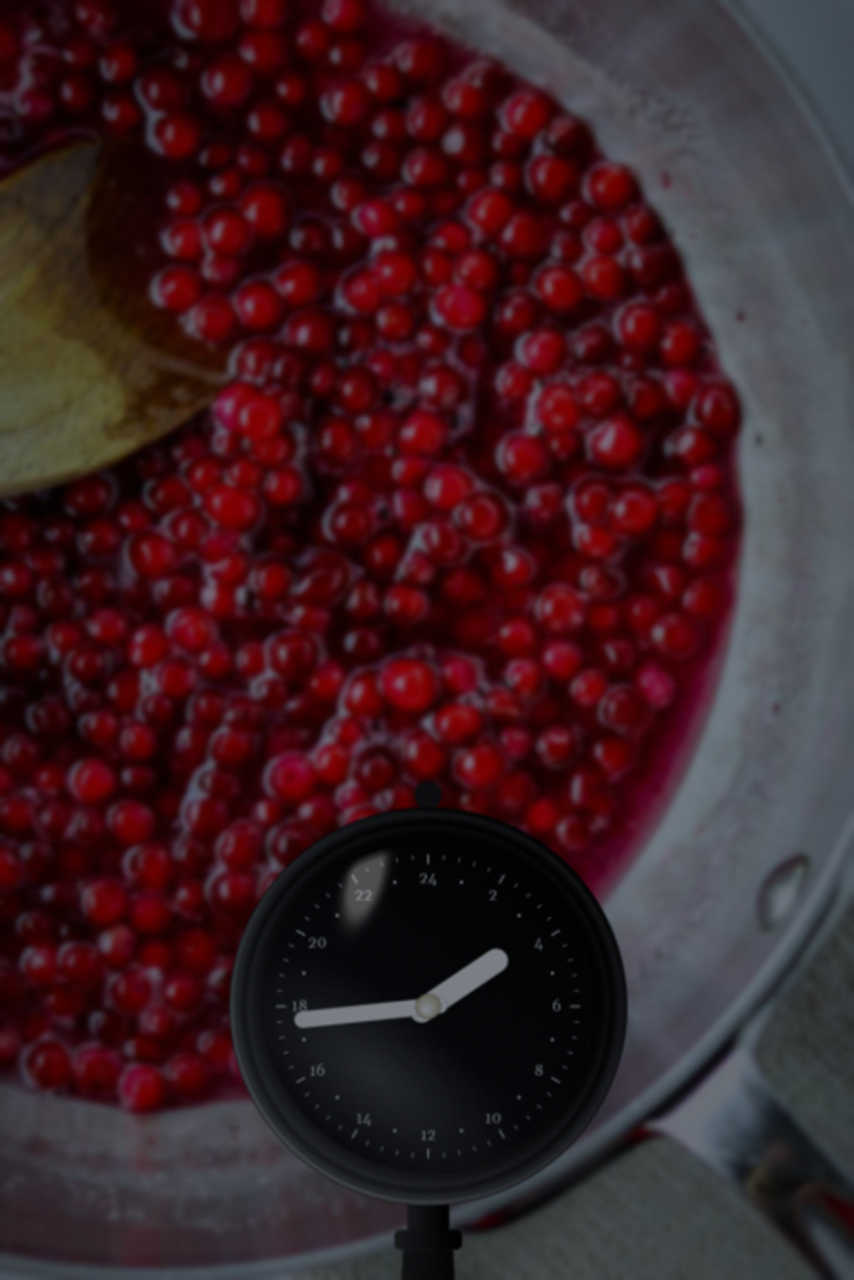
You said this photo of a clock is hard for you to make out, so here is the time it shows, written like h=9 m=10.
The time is h=3 m=44
